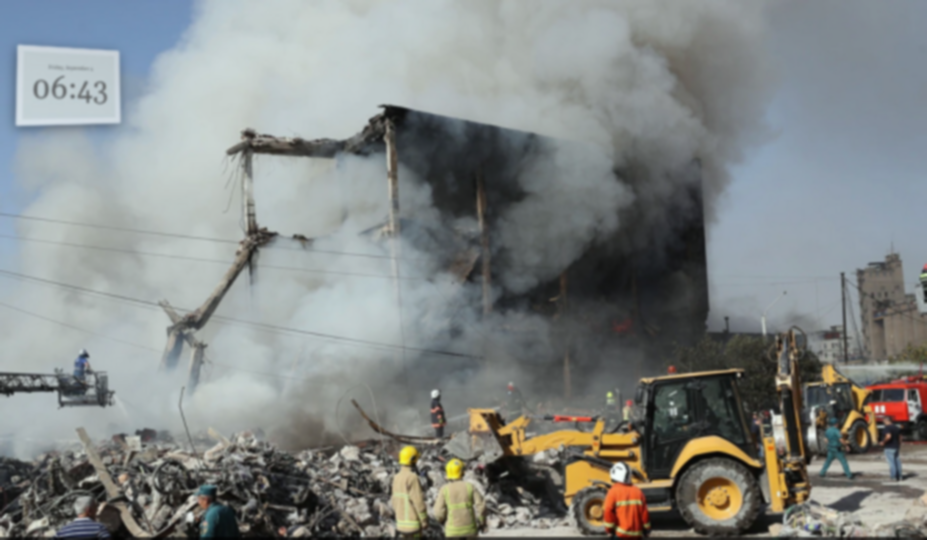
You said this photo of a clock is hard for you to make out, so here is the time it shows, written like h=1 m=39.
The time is h=6 m=43
